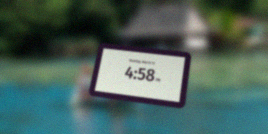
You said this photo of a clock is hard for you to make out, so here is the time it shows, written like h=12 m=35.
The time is h=4 m=58
